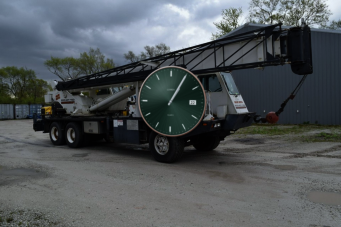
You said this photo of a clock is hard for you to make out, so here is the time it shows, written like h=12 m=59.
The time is h=1 m=5
